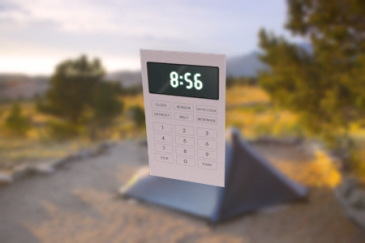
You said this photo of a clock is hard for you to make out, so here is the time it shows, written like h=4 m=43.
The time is h=8 m=56
